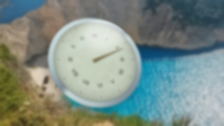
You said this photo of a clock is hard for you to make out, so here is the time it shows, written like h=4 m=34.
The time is h=2 m=11
